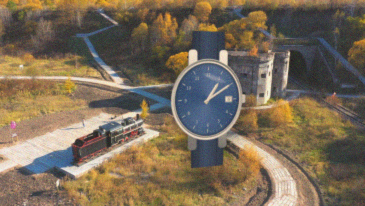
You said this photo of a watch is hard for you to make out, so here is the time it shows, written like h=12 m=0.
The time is h=1 m=10
